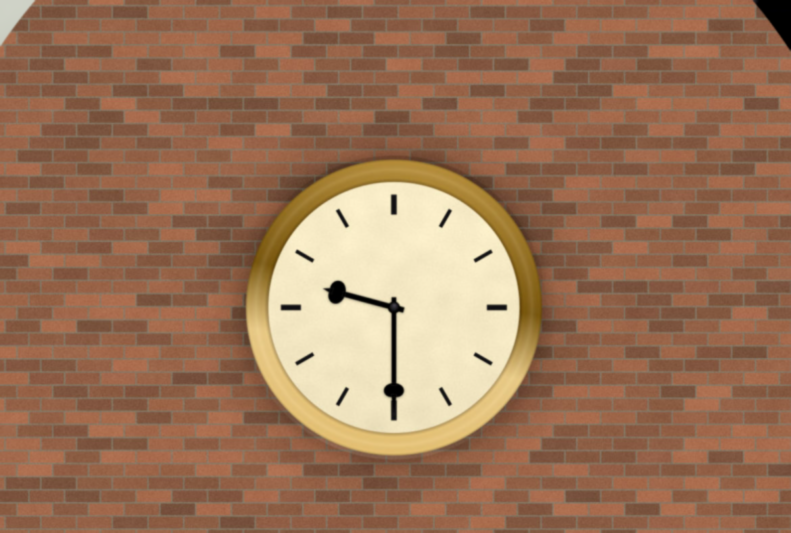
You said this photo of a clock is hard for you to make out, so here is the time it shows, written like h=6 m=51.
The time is h=9 m=30
